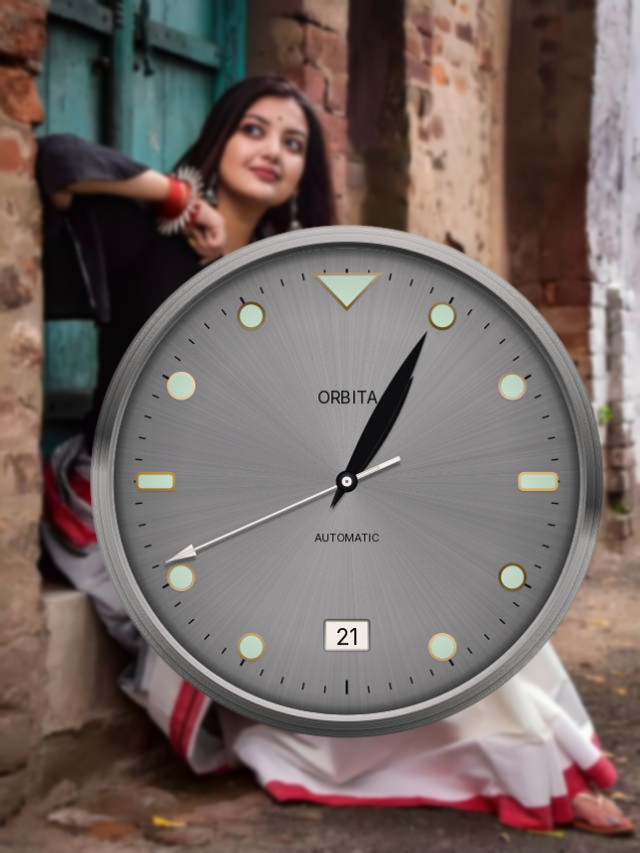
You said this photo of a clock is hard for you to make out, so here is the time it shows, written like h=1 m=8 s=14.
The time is h=1 m=4 s=41
